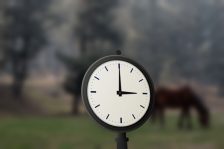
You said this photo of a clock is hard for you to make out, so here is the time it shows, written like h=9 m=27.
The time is h=3 m=0
